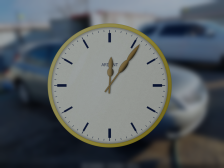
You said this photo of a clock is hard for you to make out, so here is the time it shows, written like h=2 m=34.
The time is h=12 m=6
